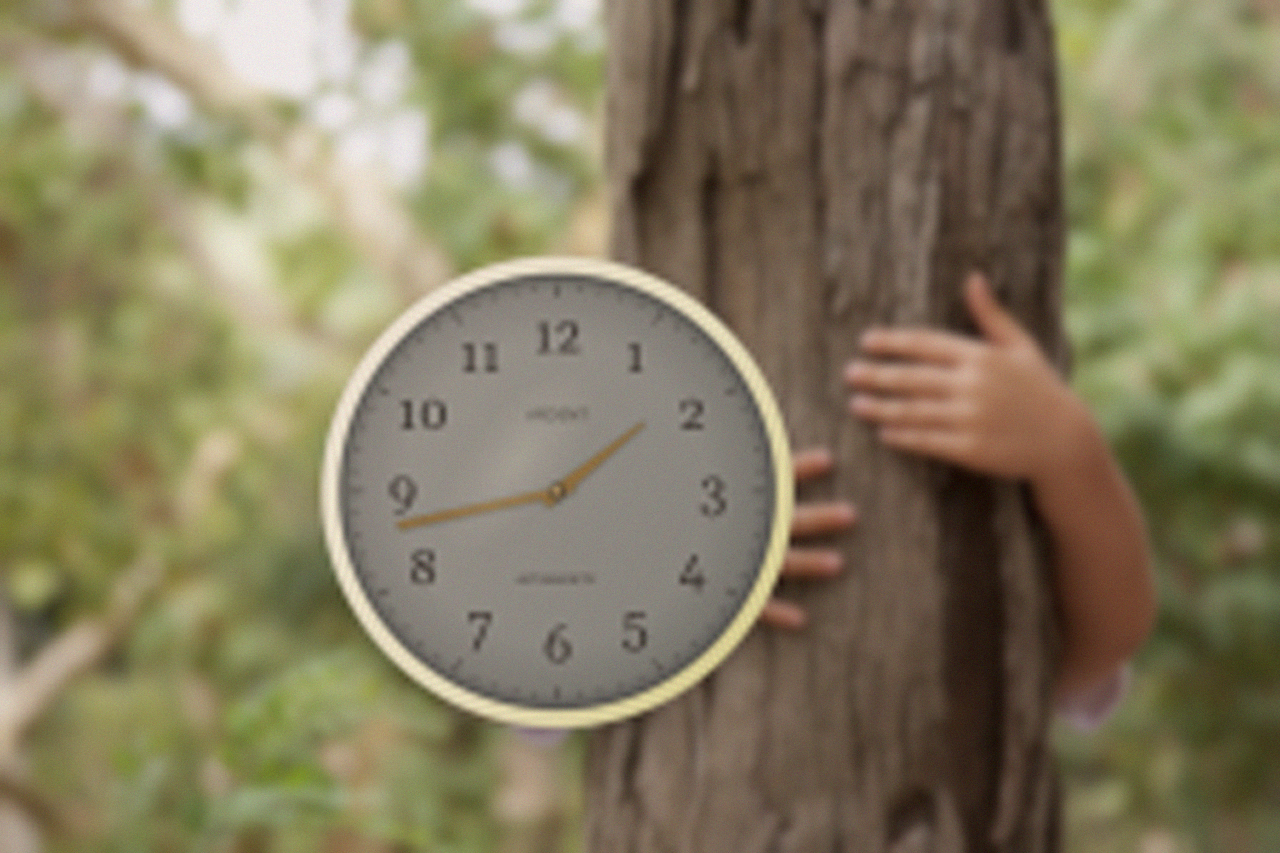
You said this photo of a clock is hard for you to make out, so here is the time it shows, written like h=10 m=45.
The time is h=1 m=43
